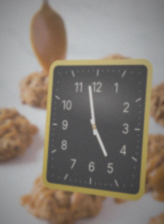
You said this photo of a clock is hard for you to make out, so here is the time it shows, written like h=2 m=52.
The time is h=4 m=58
